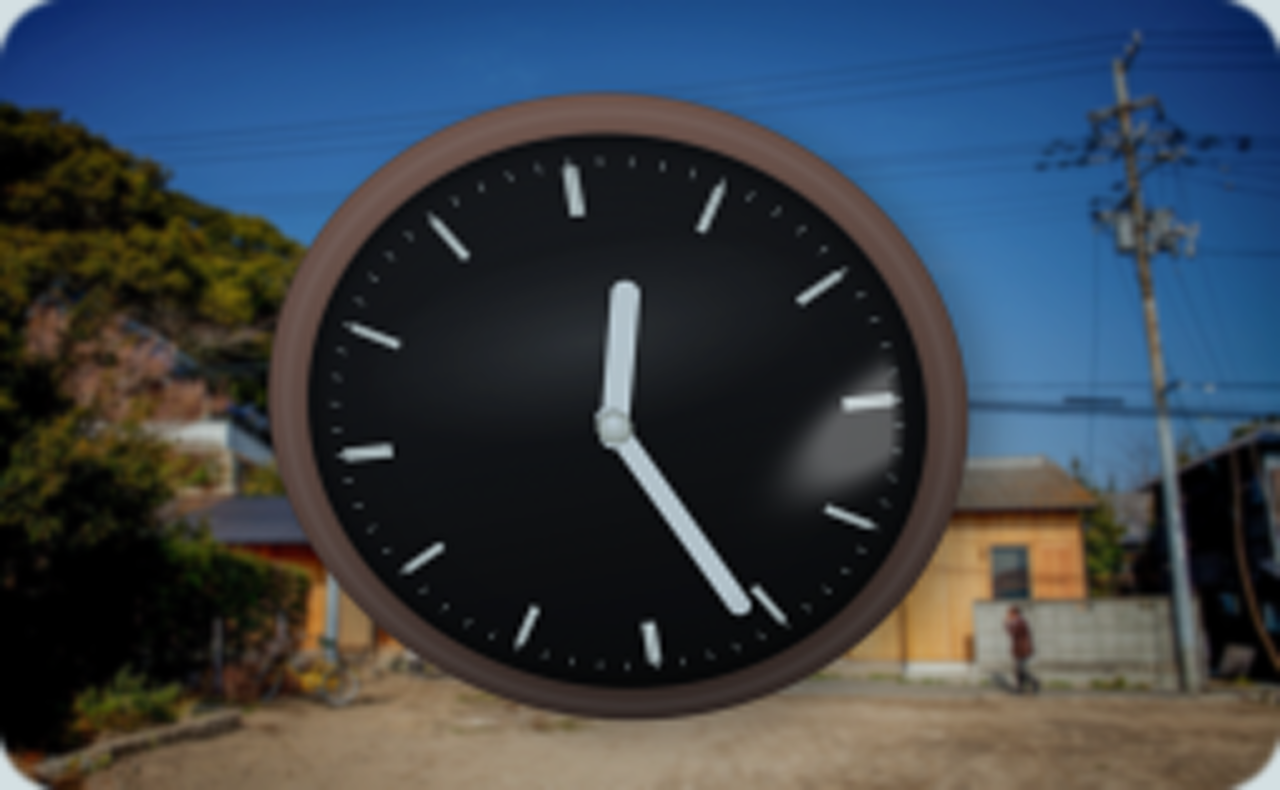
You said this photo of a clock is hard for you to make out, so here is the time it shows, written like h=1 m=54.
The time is h=12 m=26
